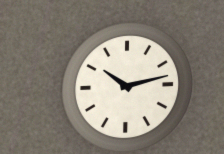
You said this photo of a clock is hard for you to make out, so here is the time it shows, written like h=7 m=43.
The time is h=10 m=13
